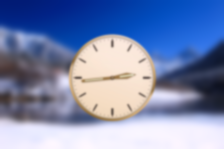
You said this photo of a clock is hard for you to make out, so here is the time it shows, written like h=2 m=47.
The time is h=2 m=44
